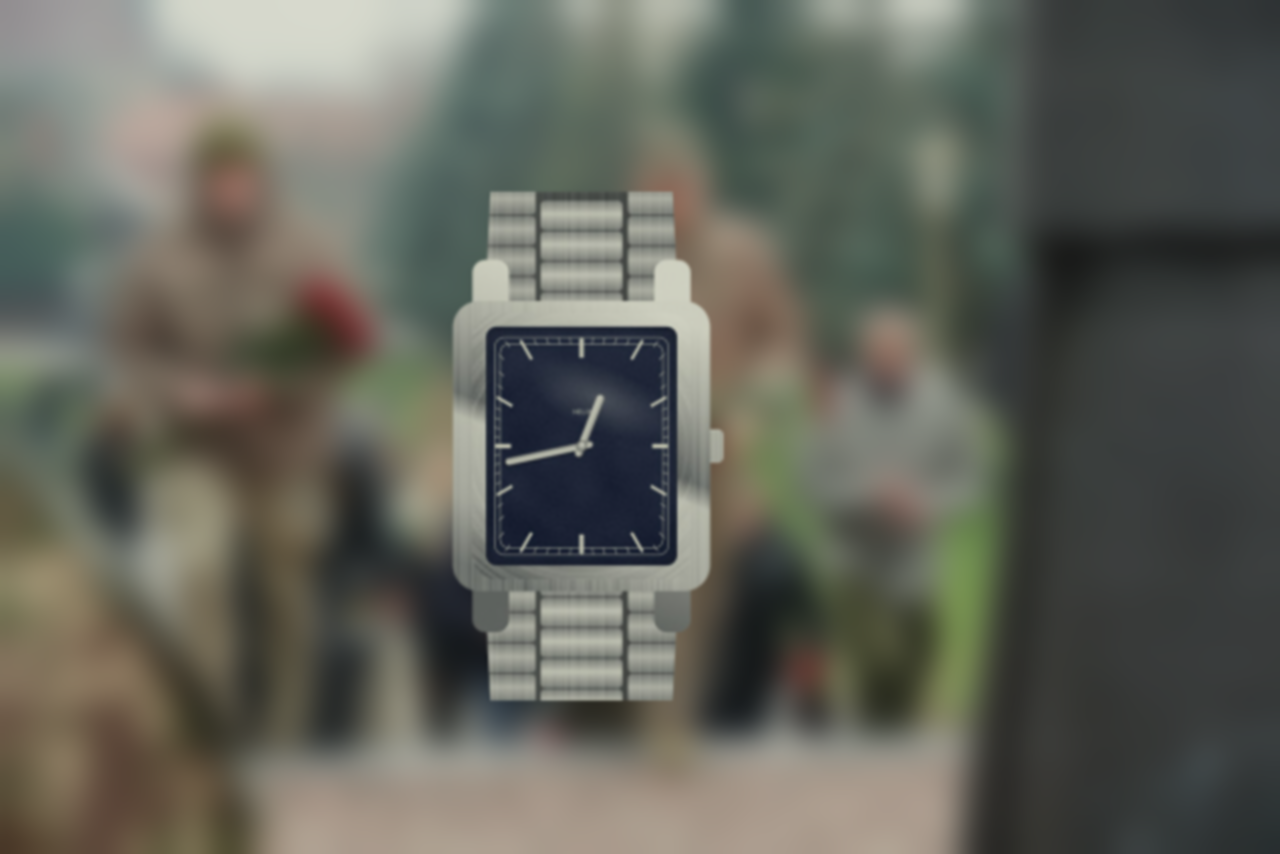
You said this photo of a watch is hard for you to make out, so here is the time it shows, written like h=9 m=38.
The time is h=12 m=43
